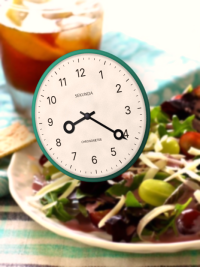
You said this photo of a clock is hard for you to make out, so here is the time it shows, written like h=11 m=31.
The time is h=8 m=21
